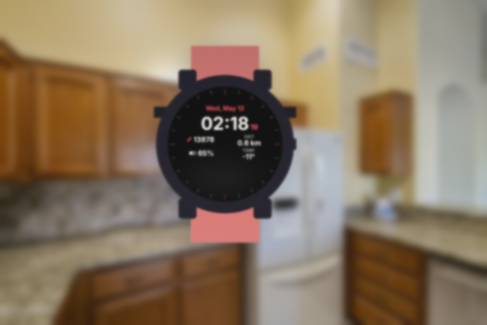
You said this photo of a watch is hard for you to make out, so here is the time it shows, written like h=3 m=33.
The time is h=2 m=18
